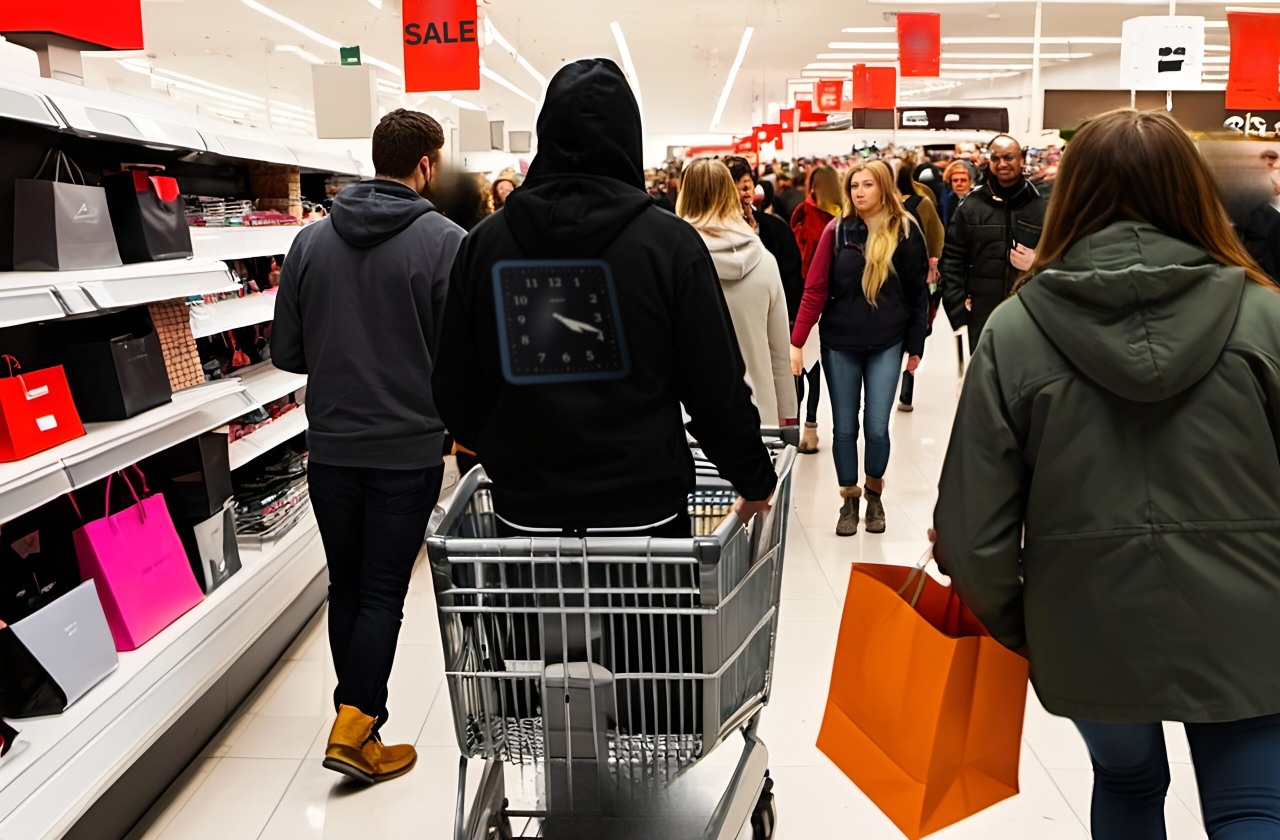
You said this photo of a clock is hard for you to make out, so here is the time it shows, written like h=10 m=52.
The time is h=4 m=19
